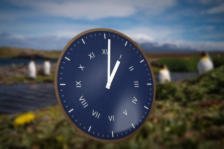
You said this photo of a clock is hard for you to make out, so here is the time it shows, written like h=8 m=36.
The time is h=1 m=1
